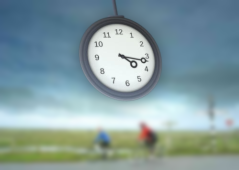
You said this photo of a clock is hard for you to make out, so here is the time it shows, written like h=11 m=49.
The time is h=4 m=17
